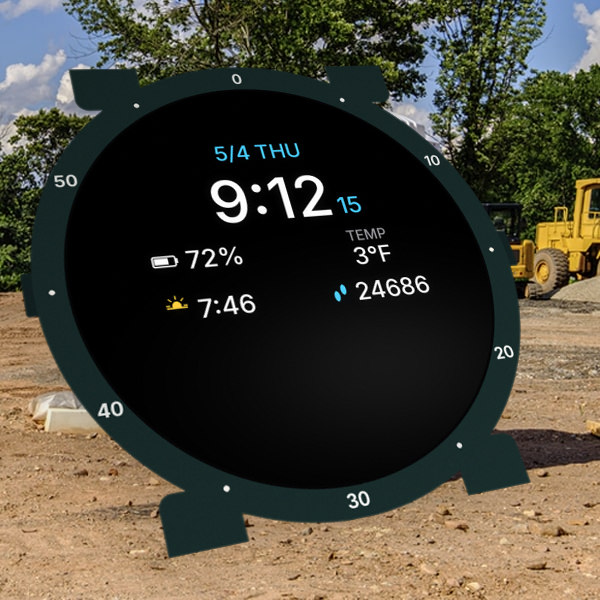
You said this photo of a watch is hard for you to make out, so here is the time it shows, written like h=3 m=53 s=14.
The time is h=9 m=12 s=15
